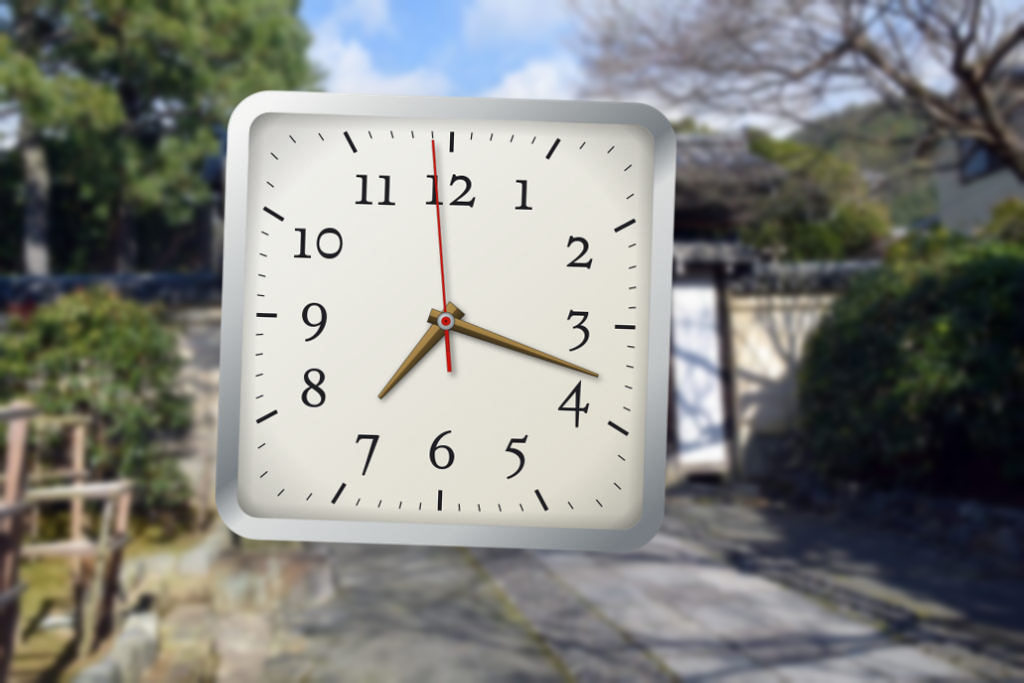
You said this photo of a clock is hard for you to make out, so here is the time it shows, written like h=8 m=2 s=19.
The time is h=7 m=17 s=59
